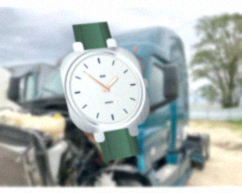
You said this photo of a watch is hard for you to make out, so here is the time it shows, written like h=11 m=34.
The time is h=1 m=53
